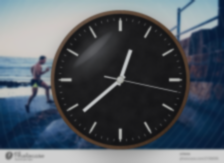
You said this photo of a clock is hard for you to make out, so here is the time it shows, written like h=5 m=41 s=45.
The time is h=12 m=38 s=17
